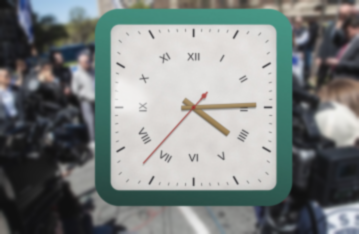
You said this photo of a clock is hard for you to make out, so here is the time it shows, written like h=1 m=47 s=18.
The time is h=4 m=14 s=37
